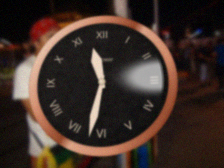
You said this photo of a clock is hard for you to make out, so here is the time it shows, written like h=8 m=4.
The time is h=11 m=32
